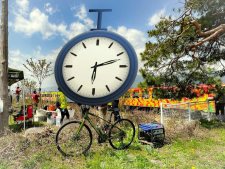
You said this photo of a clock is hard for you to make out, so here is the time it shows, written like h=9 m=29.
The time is h=6 m=12
